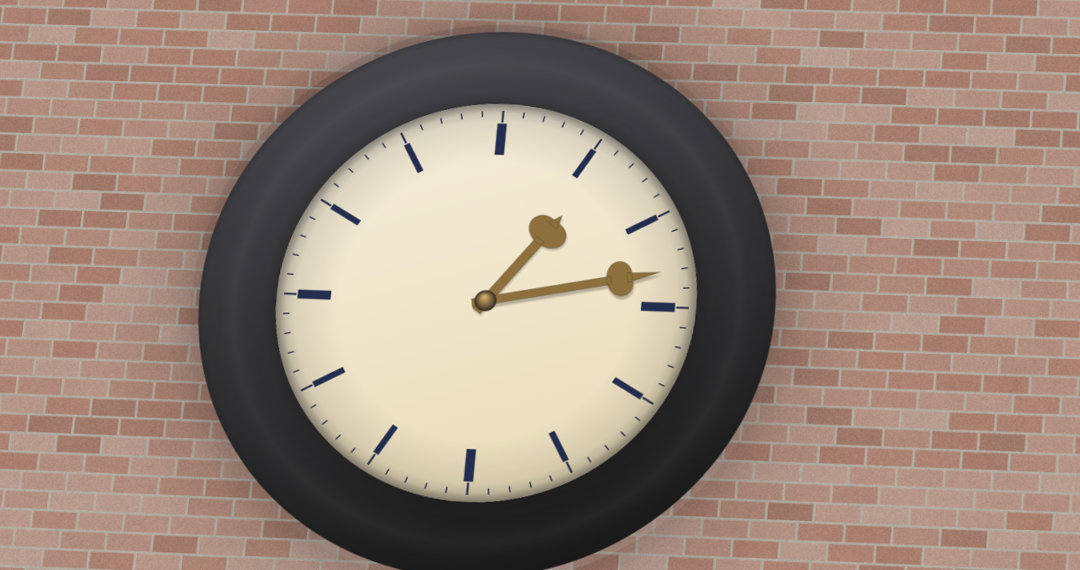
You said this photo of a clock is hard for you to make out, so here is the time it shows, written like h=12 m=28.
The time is h=1 m=13
